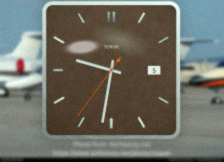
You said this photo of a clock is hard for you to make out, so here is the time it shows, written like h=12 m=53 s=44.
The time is h=9 m=31 s=36
